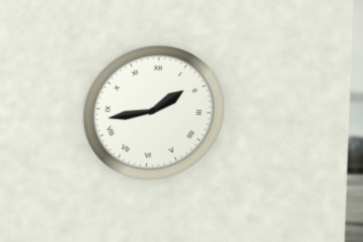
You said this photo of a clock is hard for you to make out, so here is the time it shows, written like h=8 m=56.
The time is h=1 m=43
